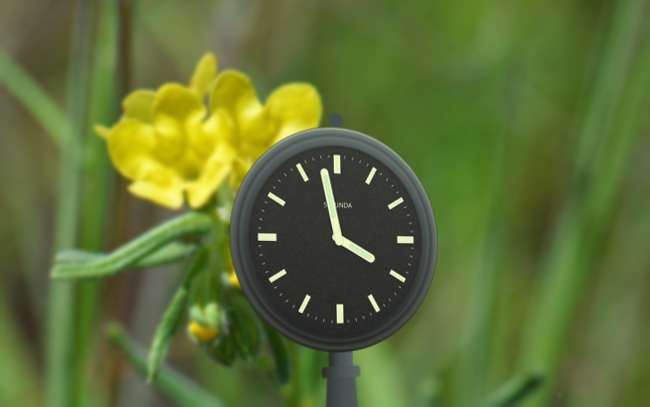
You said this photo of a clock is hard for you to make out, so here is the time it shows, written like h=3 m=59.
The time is h=3 m=58
